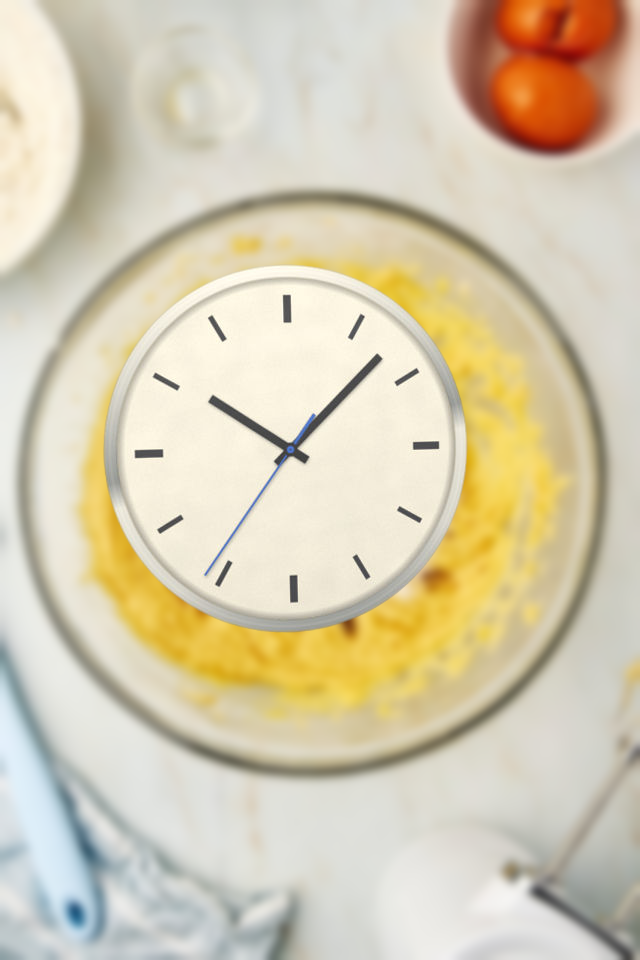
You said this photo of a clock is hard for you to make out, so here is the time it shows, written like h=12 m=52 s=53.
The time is h=10 m=7 s=36
